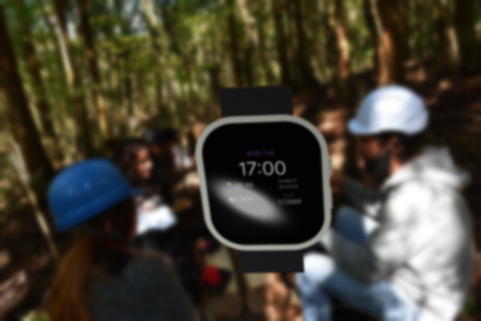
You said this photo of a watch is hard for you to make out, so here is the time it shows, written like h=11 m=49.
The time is h=17 m=0
